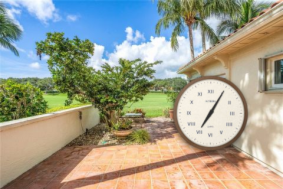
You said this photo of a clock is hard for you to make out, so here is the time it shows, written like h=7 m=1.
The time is h=7 m=5
